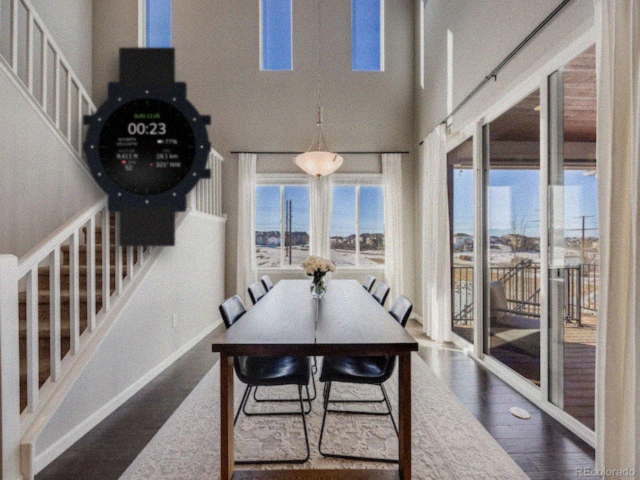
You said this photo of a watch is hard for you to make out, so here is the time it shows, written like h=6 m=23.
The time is h=0 m=23
